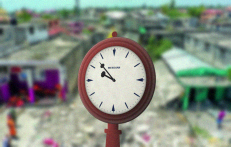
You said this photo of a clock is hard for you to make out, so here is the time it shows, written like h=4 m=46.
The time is h=9 m=53
